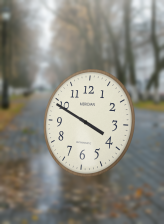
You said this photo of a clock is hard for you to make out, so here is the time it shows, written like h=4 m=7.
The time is h=3 m=49
